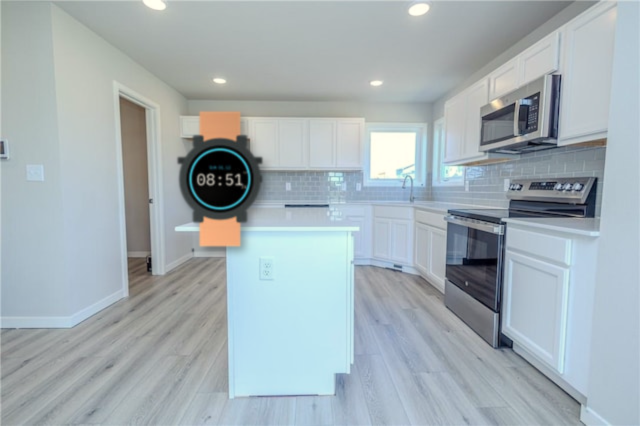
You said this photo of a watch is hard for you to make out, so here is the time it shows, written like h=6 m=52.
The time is h=8 m=51
